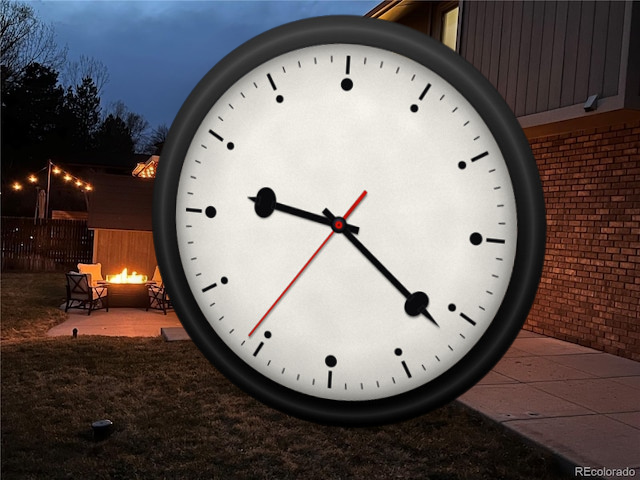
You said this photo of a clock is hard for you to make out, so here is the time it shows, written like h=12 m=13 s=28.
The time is h=9 m=21 s=36
